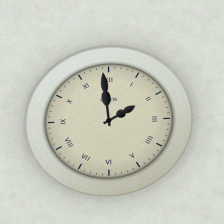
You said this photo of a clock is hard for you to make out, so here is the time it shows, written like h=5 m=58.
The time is h=1 m=59
